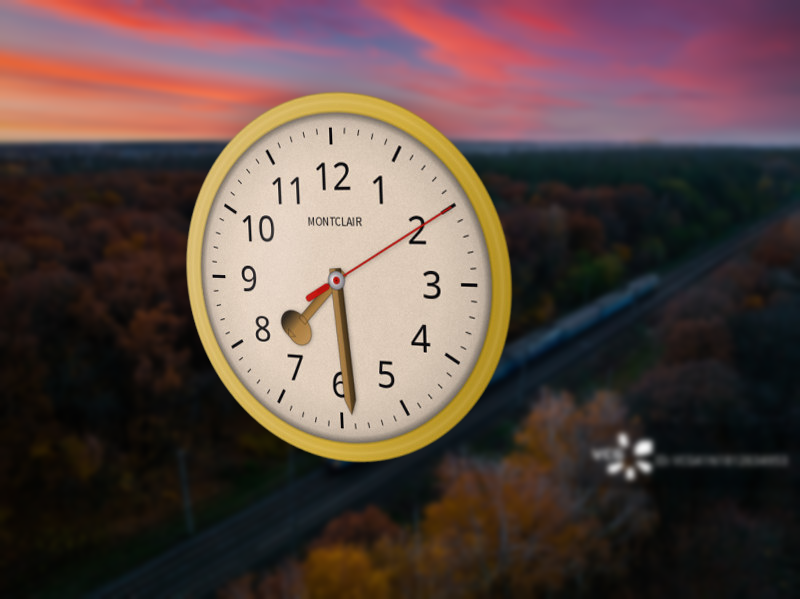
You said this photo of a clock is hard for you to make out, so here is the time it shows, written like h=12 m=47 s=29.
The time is h=7 m=29 s=10
